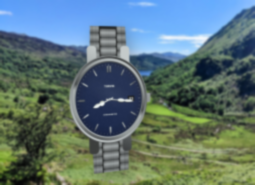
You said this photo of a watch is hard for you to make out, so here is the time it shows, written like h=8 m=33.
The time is h=8 m=16
